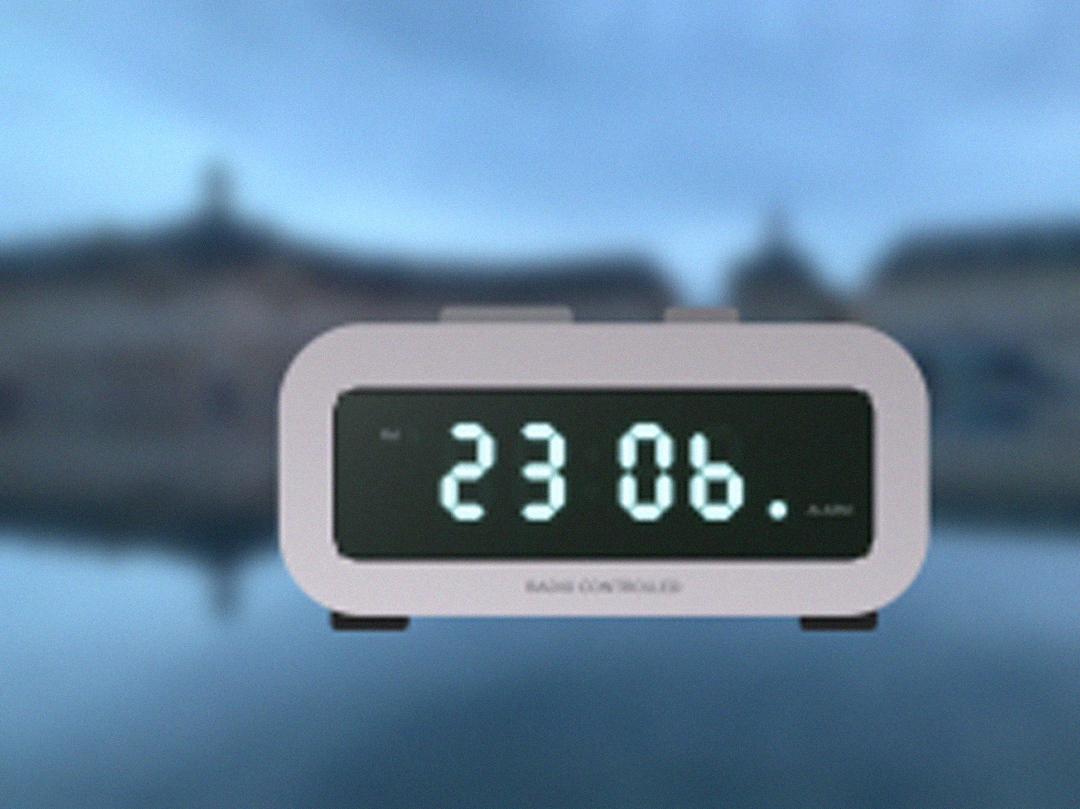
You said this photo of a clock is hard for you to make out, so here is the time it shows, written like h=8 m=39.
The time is h=23 m=6
